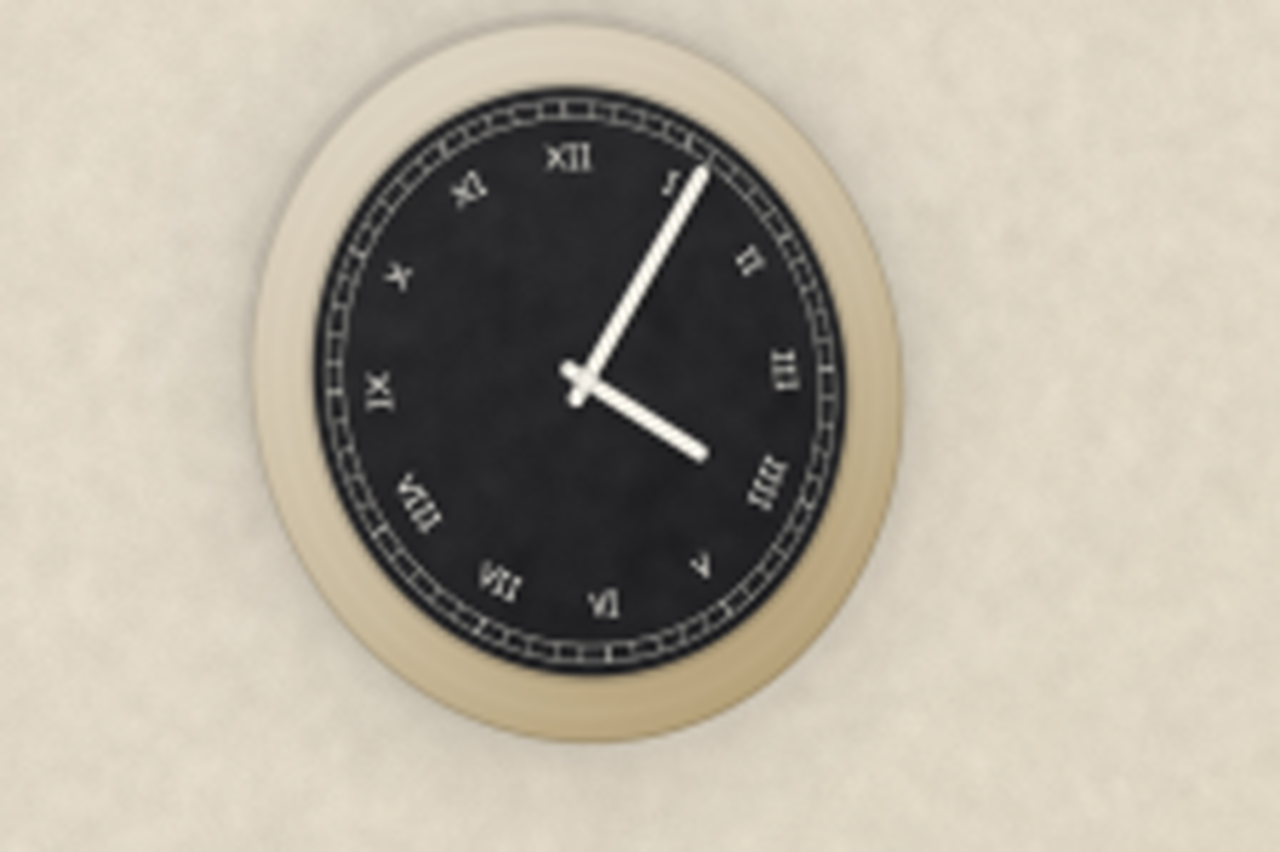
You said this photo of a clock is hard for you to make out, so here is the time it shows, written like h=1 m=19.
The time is h=4 m=6
